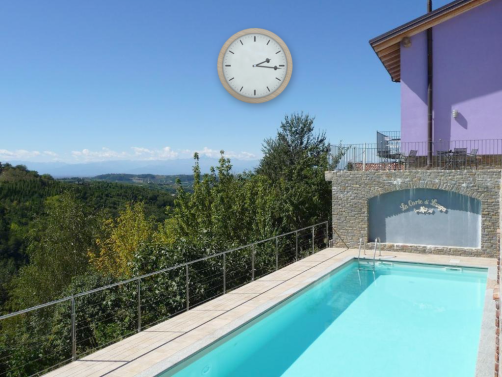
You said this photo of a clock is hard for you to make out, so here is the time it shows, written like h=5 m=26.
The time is h=2 m=16
